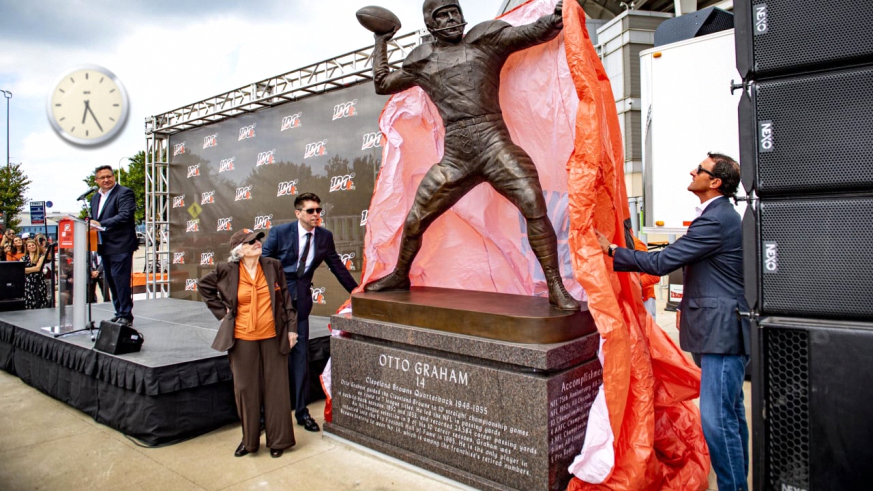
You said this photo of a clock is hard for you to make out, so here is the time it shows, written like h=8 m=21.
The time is h=6 m=25
